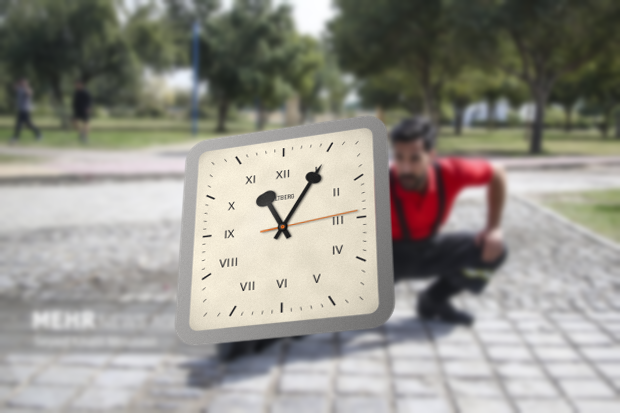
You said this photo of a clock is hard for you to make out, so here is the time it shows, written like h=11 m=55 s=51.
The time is h=11 m=5 s=14
